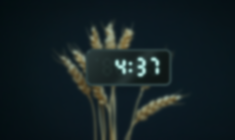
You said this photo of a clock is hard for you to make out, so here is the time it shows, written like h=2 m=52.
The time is h=4 m=37
